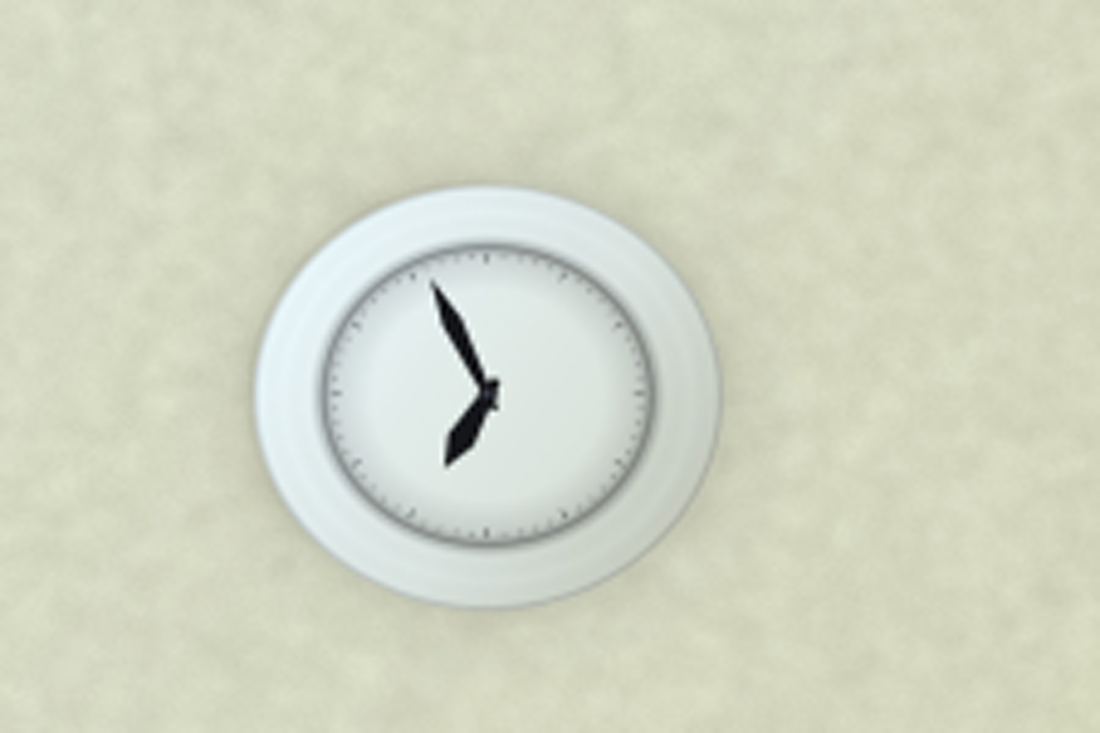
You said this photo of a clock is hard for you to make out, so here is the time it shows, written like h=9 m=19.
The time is h=6 m=56
